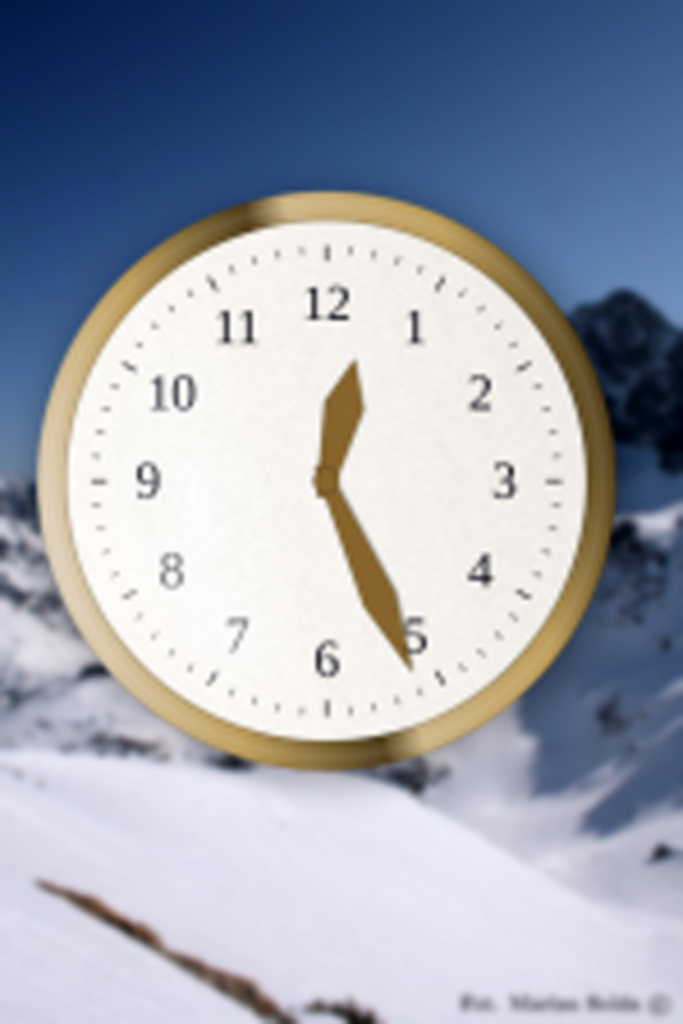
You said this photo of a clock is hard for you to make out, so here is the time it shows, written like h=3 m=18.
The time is h=12 m=26
